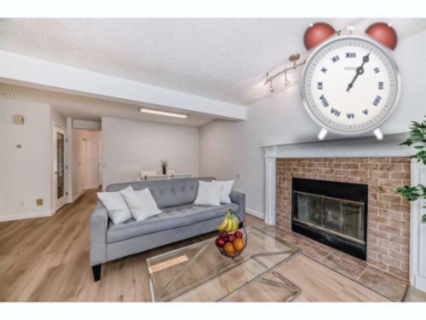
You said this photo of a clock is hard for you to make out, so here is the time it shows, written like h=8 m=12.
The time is h=1 m=5
